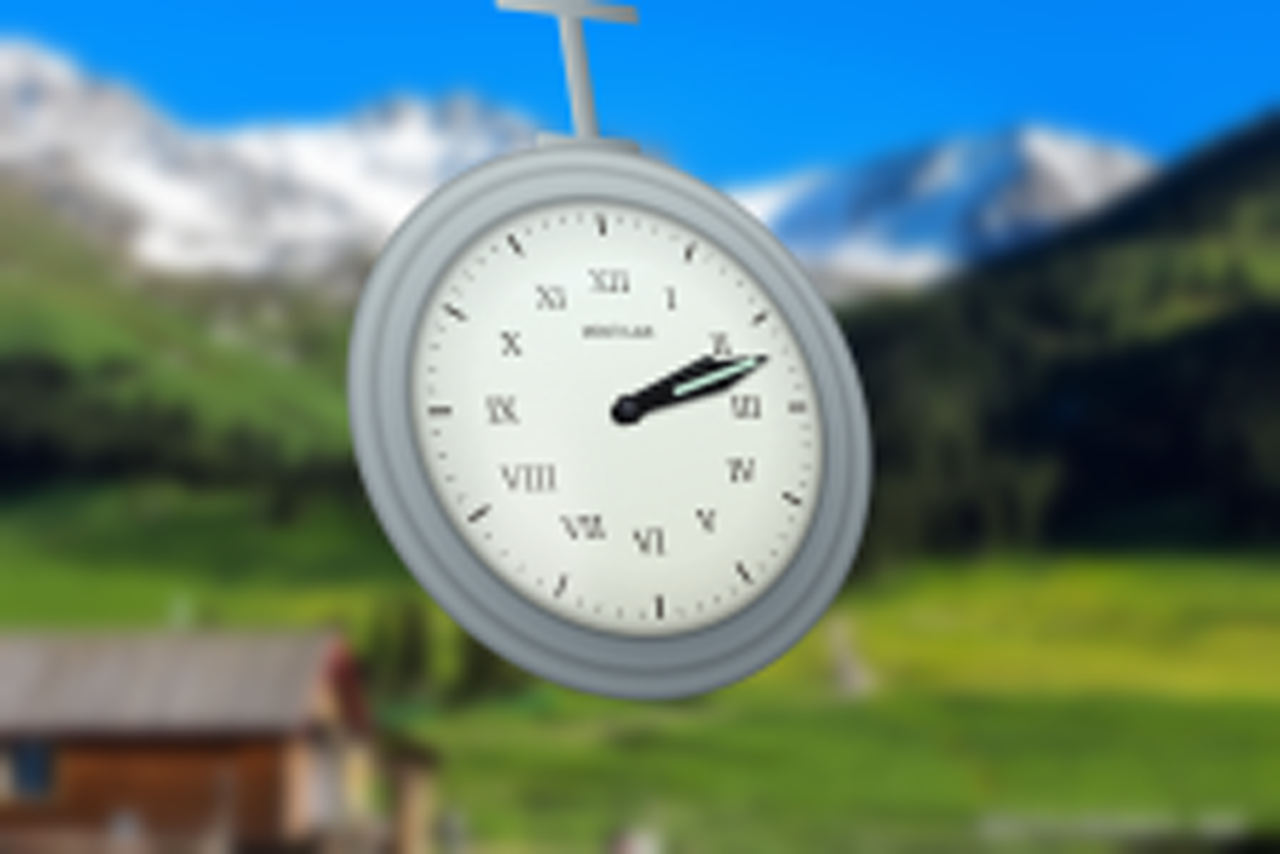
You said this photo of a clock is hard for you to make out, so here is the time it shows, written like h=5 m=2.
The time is h=2 m=12
